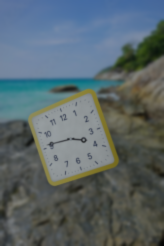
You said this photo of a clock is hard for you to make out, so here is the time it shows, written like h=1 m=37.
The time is h=3 m=46
